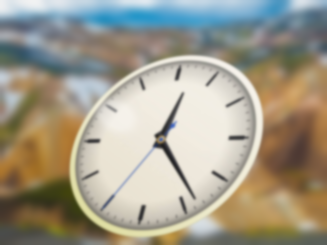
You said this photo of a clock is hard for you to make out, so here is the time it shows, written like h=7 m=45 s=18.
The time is h=12 m=23 s=35
